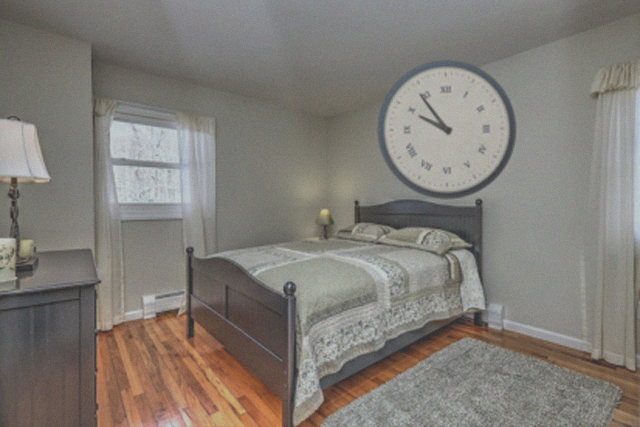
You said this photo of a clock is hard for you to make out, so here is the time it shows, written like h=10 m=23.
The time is h=9 m=54
